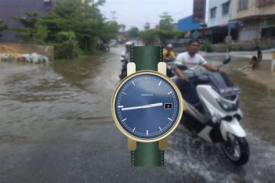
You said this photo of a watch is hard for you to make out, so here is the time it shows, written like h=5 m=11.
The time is h=2 m=44
